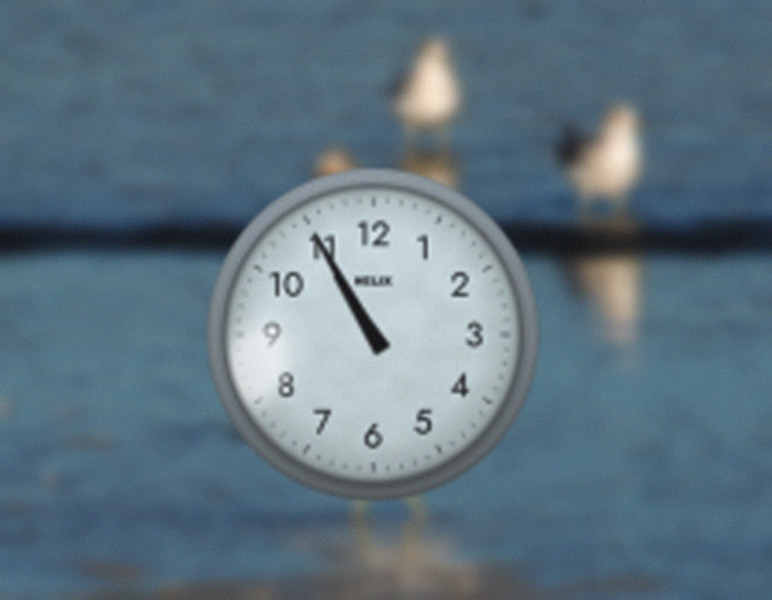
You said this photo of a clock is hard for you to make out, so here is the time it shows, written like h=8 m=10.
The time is h=10 m=55
